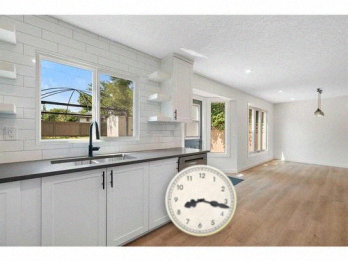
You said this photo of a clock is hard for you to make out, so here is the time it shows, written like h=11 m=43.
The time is h=8 m=17
